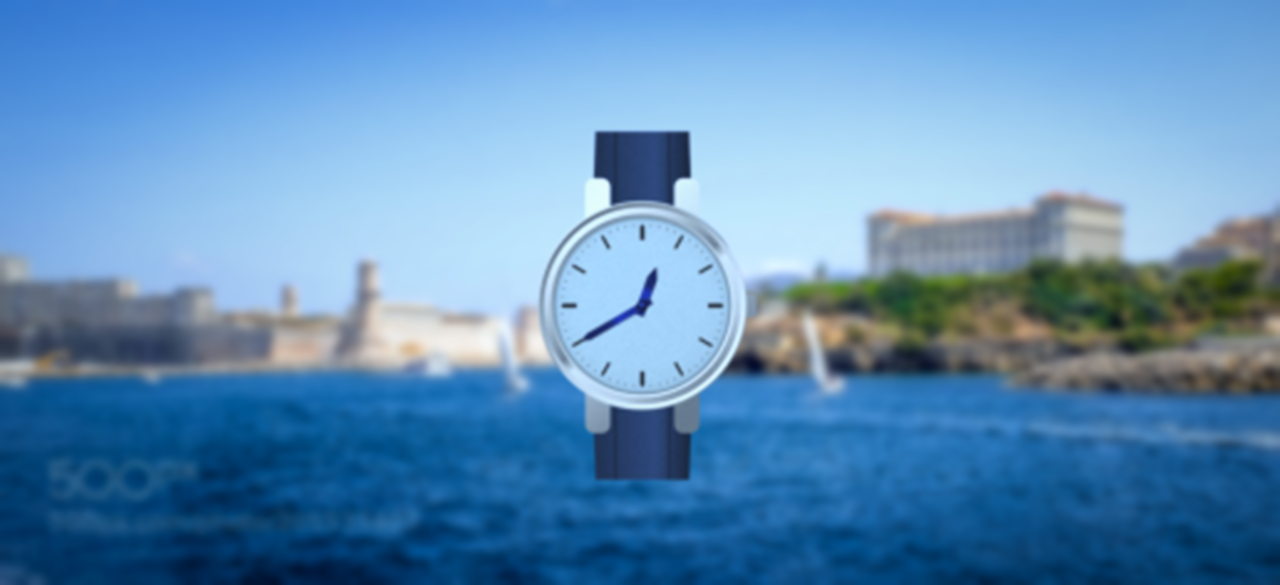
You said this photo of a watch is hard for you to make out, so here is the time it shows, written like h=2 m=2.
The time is h=12 m=40
